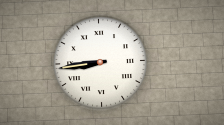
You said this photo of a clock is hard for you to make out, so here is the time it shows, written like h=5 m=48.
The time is h=8 m=44
